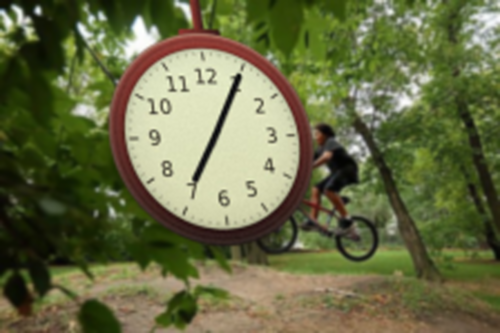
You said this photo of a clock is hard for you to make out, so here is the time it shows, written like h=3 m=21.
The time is h=7 m=5
